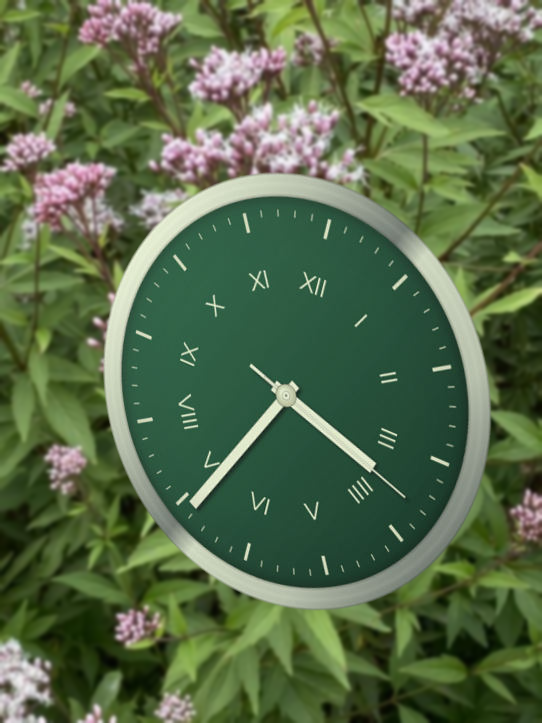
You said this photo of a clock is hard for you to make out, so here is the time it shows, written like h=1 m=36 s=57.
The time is h=3 m=34 s=18
